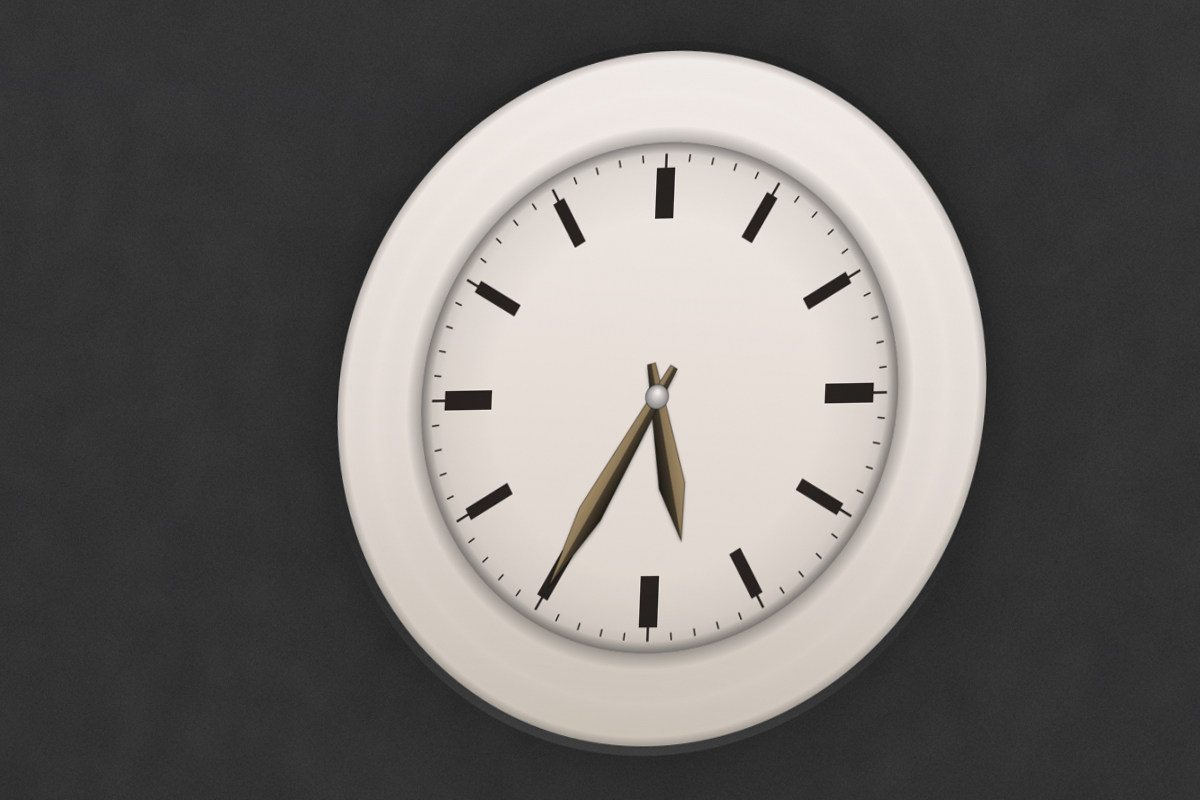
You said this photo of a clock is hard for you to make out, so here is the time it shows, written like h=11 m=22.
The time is h=5 m=35
